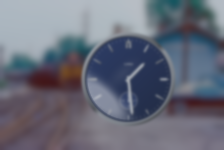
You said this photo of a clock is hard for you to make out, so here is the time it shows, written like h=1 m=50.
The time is h=1 m=29
